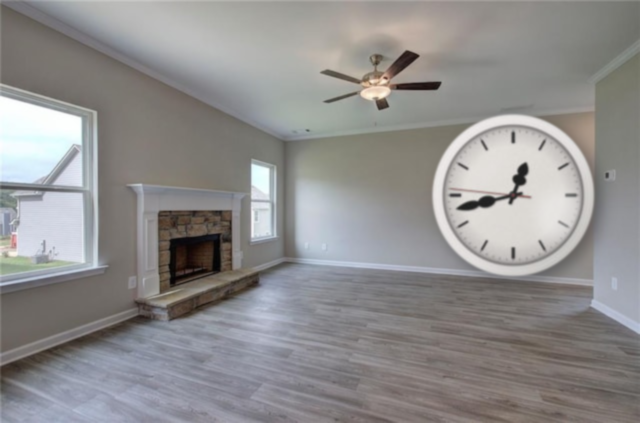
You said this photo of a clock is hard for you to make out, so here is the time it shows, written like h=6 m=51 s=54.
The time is h=12 m=42 s=46
